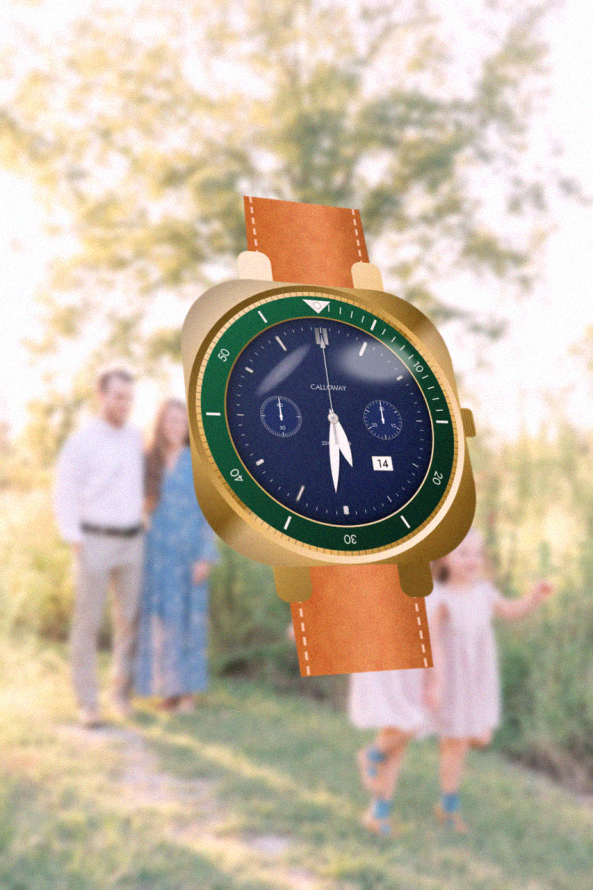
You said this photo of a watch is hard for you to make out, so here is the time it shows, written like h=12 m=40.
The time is h=5 m=31
